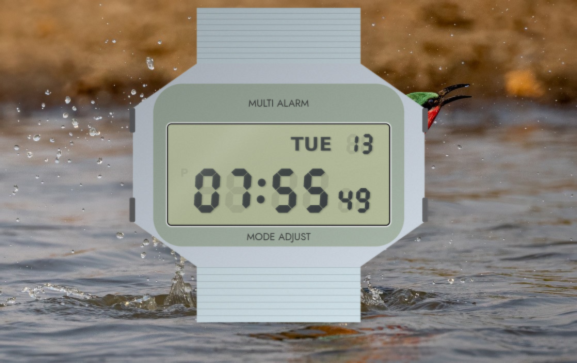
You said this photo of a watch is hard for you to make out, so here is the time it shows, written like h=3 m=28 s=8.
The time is h=7 m=55 s=49
